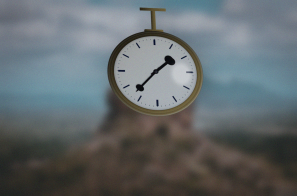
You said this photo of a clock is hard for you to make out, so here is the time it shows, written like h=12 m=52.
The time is h=1 m=37
